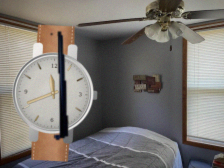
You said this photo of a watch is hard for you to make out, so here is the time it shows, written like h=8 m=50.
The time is h=11 m=41
